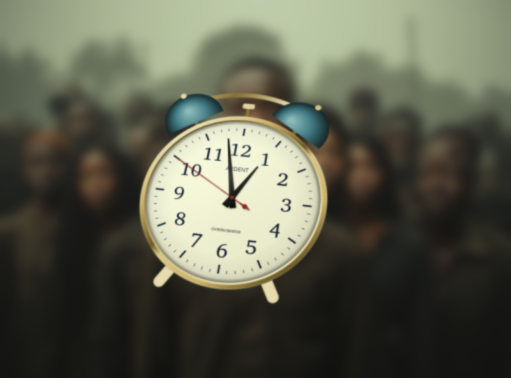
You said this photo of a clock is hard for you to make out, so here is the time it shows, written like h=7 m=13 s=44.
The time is h=12 m=57 s=50
